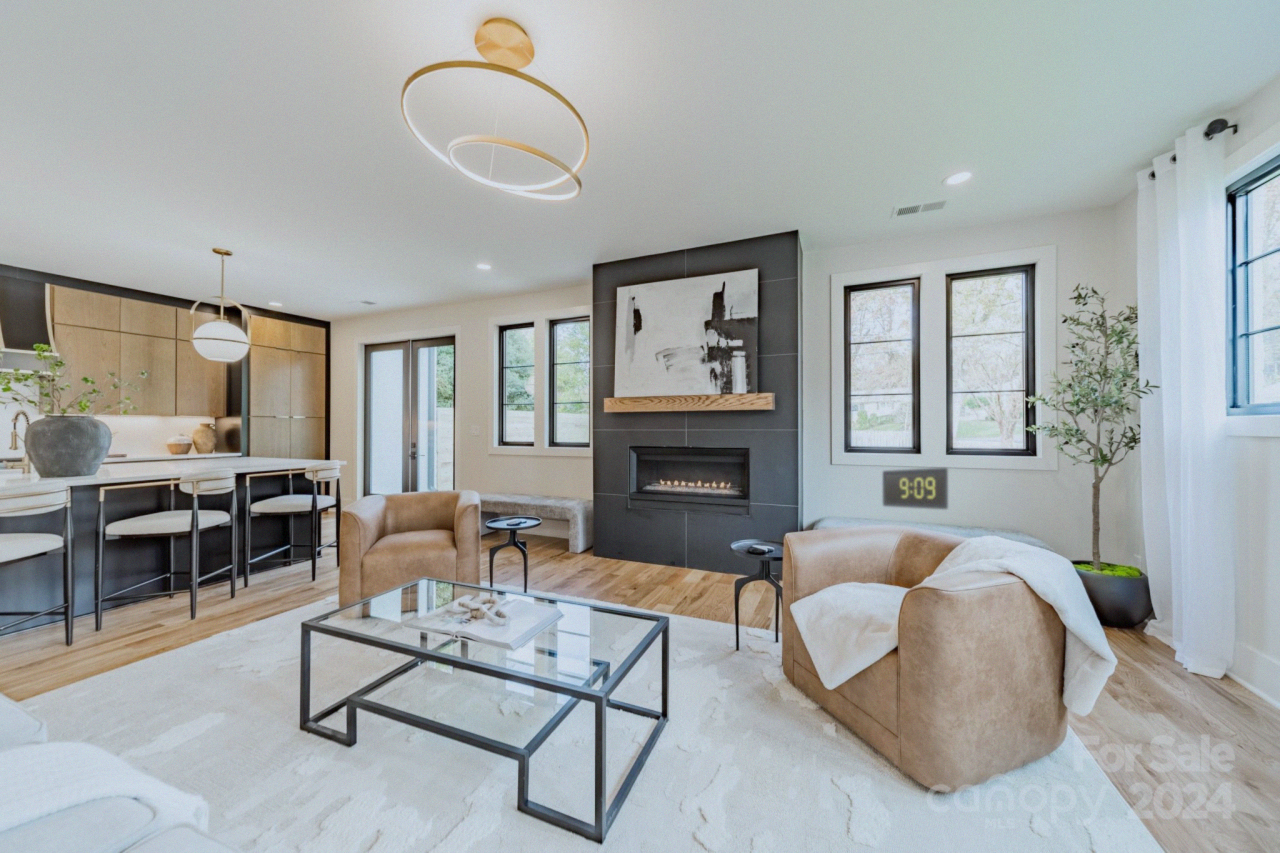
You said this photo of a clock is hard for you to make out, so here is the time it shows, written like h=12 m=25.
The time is h=9 m=9
